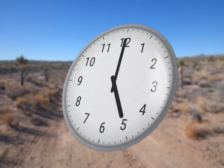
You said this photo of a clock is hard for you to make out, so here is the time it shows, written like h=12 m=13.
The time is h=5 m=0
